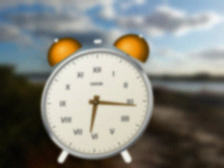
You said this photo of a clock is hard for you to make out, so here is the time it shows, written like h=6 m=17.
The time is h=6 m=16
